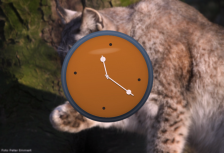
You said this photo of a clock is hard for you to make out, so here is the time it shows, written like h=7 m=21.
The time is h=11 m=20
